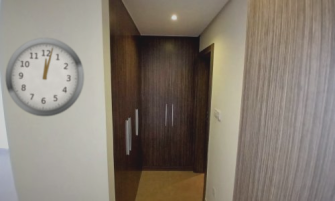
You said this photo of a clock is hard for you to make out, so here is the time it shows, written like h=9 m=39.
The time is h=12 m=2
